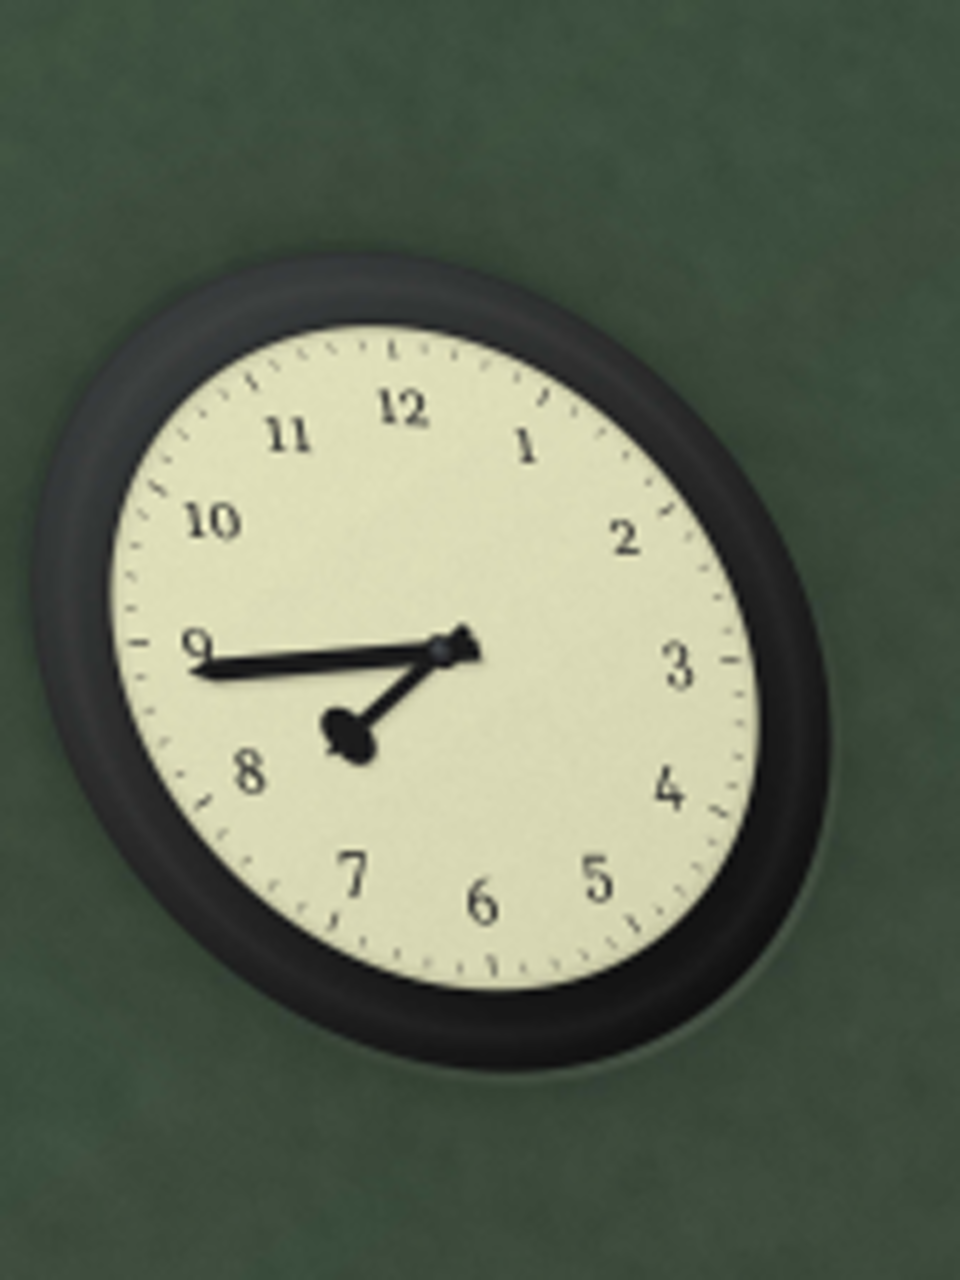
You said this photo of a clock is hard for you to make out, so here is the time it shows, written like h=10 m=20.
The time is h=7 m=44
